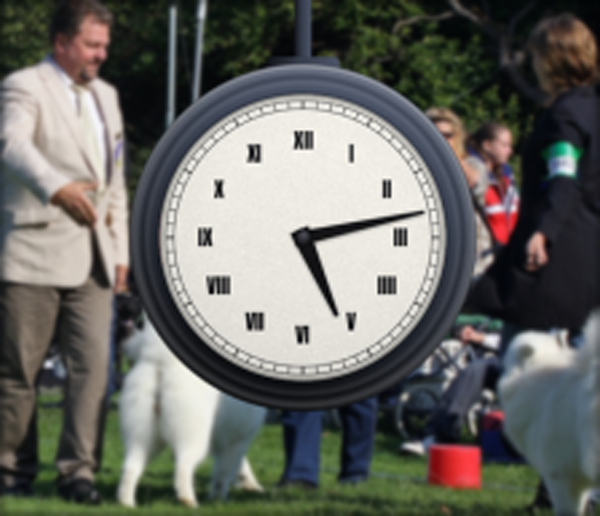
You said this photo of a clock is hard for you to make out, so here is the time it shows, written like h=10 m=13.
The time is h=5 m=13
